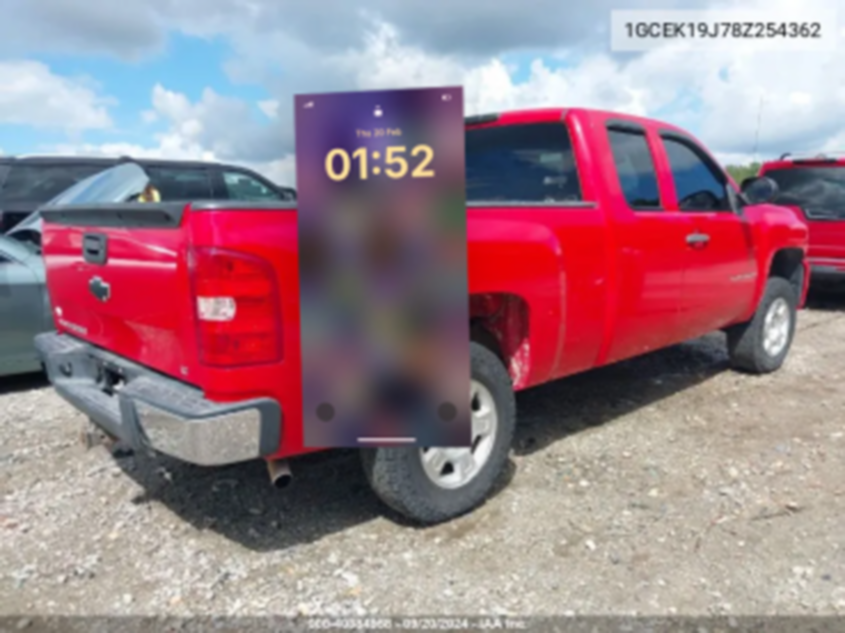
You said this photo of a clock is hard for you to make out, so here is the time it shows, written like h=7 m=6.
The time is h=1 m=52
